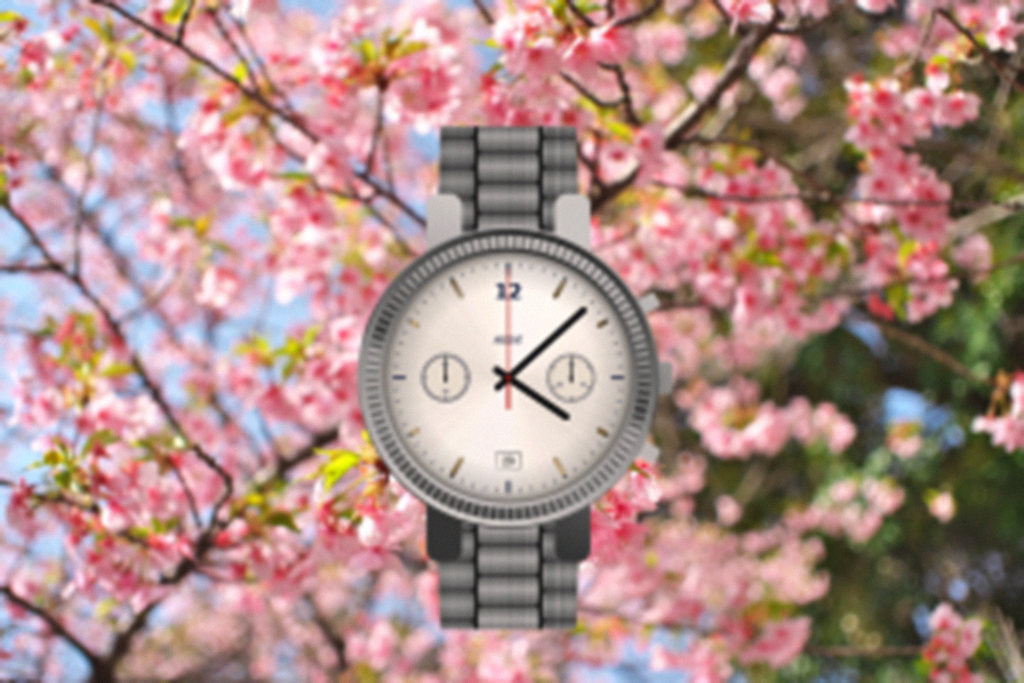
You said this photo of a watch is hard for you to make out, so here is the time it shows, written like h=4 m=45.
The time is h=4 m=8
